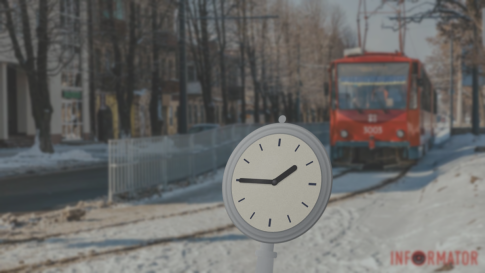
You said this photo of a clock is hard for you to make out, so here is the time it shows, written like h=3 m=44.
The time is h=1 m=45
